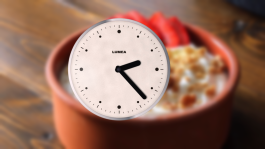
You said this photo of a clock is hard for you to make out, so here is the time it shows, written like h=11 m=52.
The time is h=2 m=23
